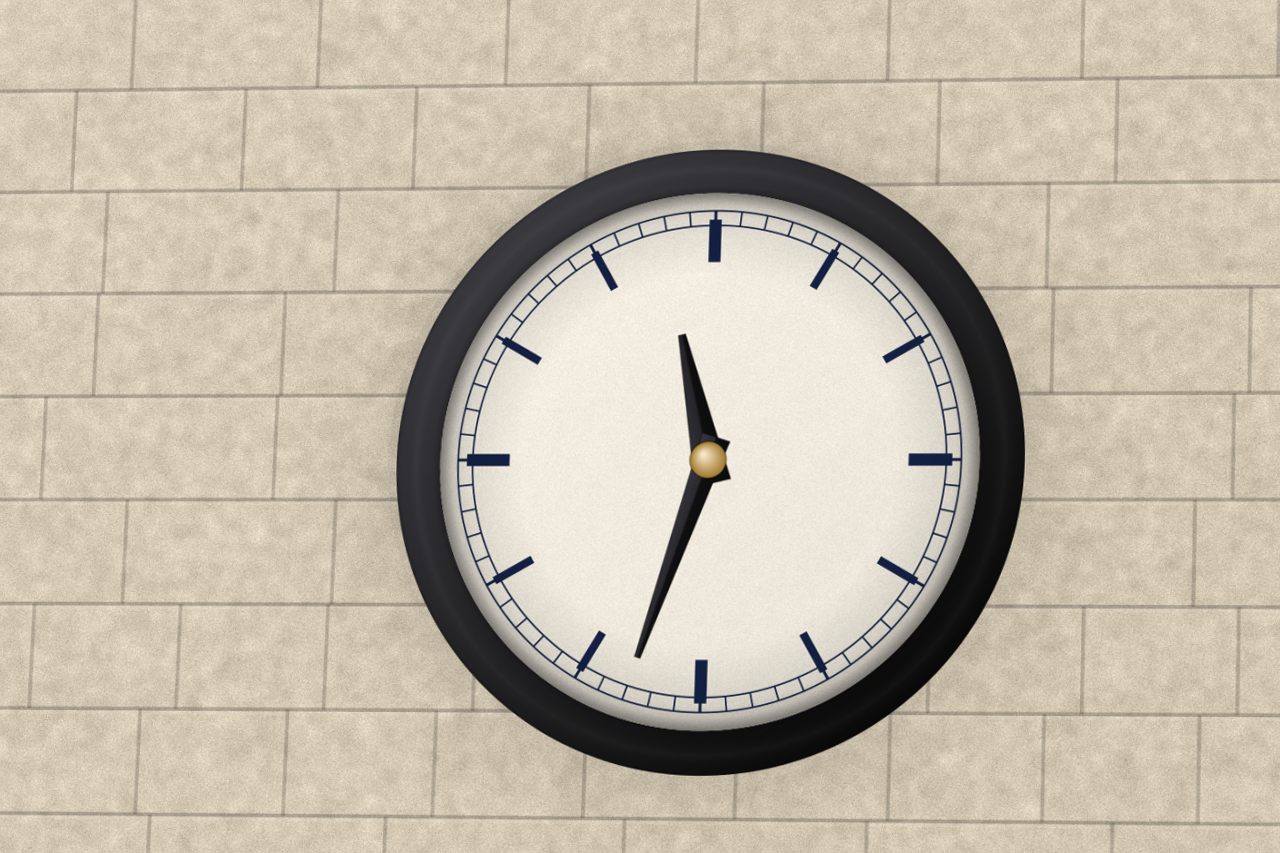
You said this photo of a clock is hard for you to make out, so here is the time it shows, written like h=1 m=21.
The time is h=11 m=33
